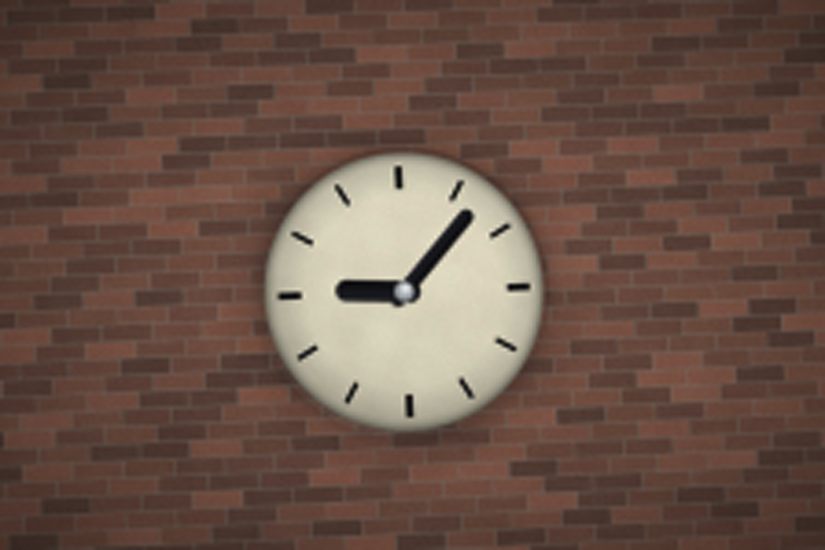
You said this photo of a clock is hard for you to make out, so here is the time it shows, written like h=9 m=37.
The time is h=9 m=7
